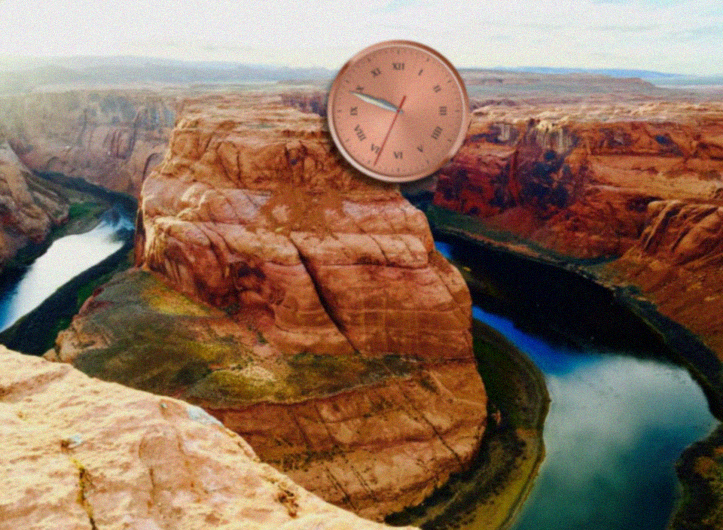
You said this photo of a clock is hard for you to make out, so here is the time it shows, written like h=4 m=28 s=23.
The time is h=9 m=48 s=34
